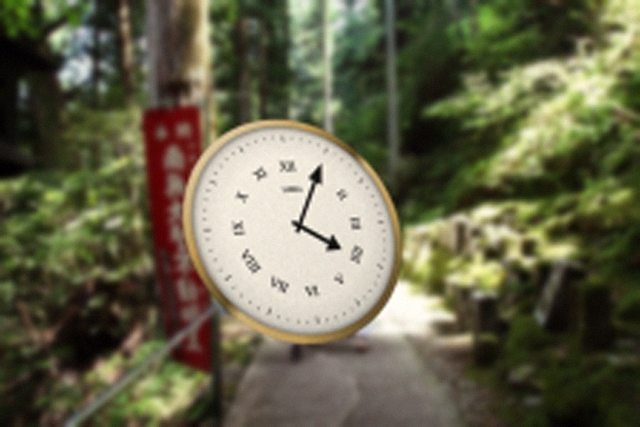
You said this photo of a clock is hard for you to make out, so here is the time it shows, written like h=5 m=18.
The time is h=4 m=5
